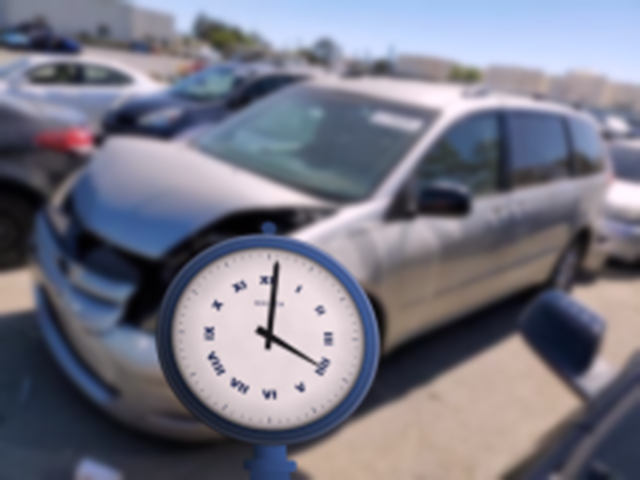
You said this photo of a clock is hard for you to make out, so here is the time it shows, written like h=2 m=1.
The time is h=4 m=1
